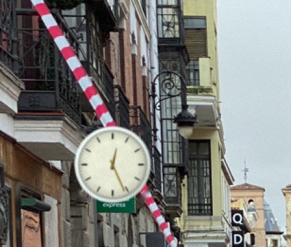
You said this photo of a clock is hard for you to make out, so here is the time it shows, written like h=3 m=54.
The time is h=12 m=26
